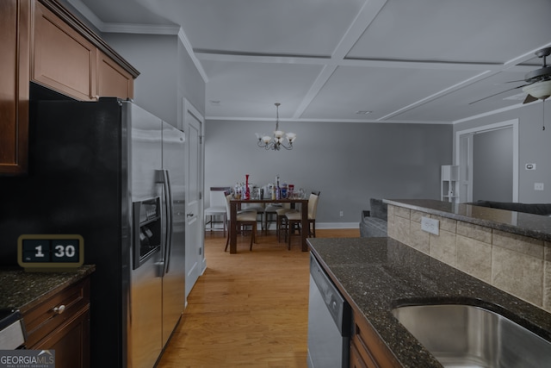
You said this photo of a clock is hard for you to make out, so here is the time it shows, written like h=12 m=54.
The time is h=1 m=30
